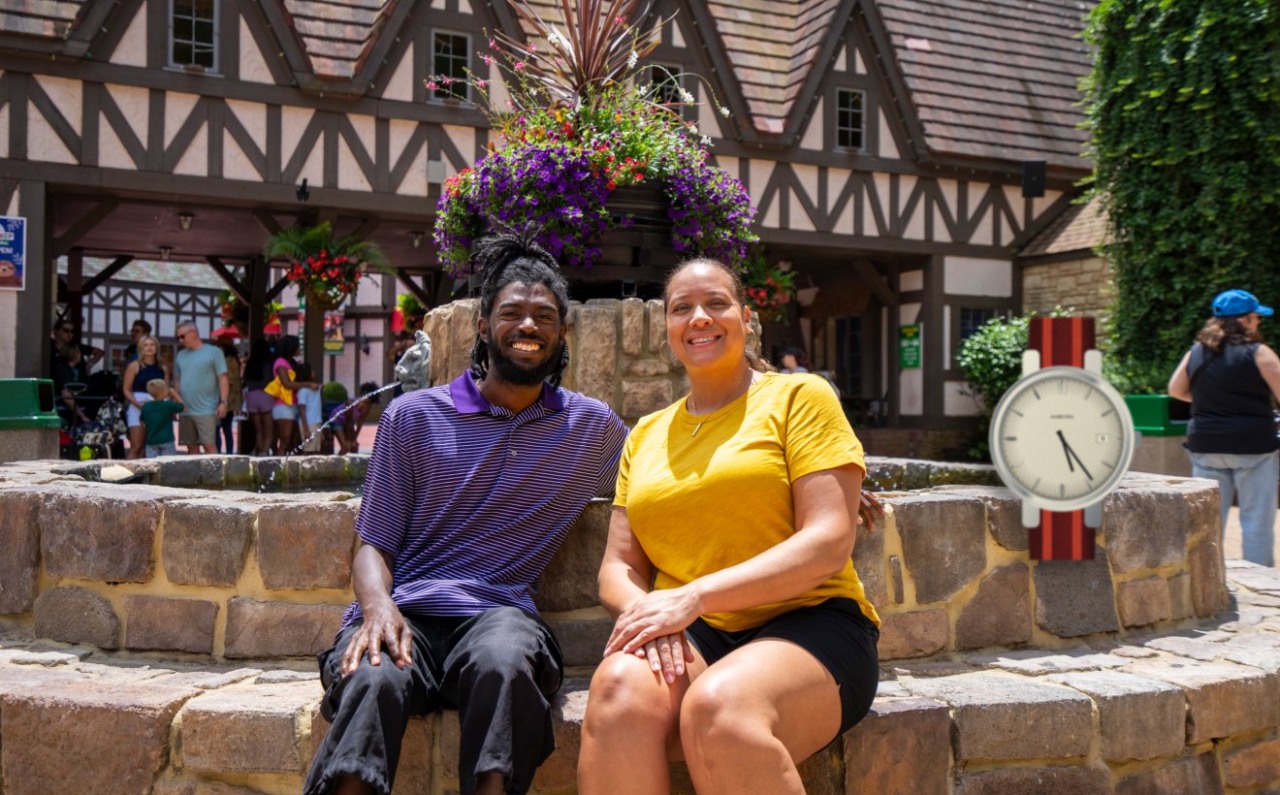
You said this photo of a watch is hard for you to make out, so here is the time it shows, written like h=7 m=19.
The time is h=5 m=24
